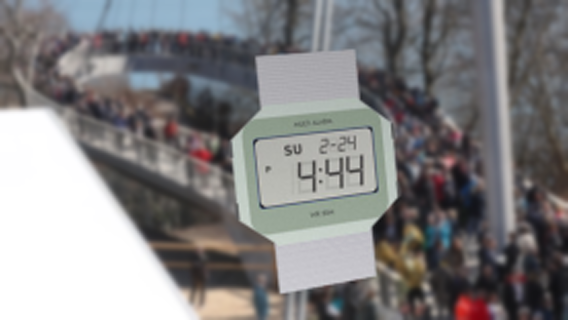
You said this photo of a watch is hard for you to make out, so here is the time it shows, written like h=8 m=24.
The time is h=4 m=44
